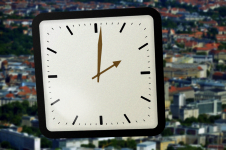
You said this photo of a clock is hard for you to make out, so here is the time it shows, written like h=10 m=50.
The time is h=2 m=1
